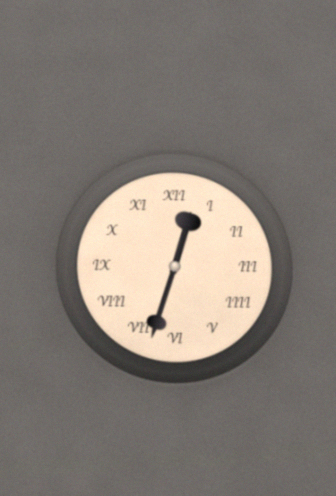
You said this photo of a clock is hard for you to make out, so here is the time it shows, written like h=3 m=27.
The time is h=12 m=33
